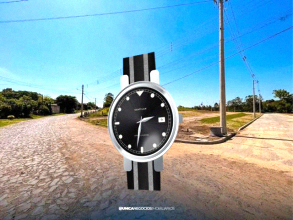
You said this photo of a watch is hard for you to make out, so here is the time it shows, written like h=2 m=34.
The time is h=2 m=32
